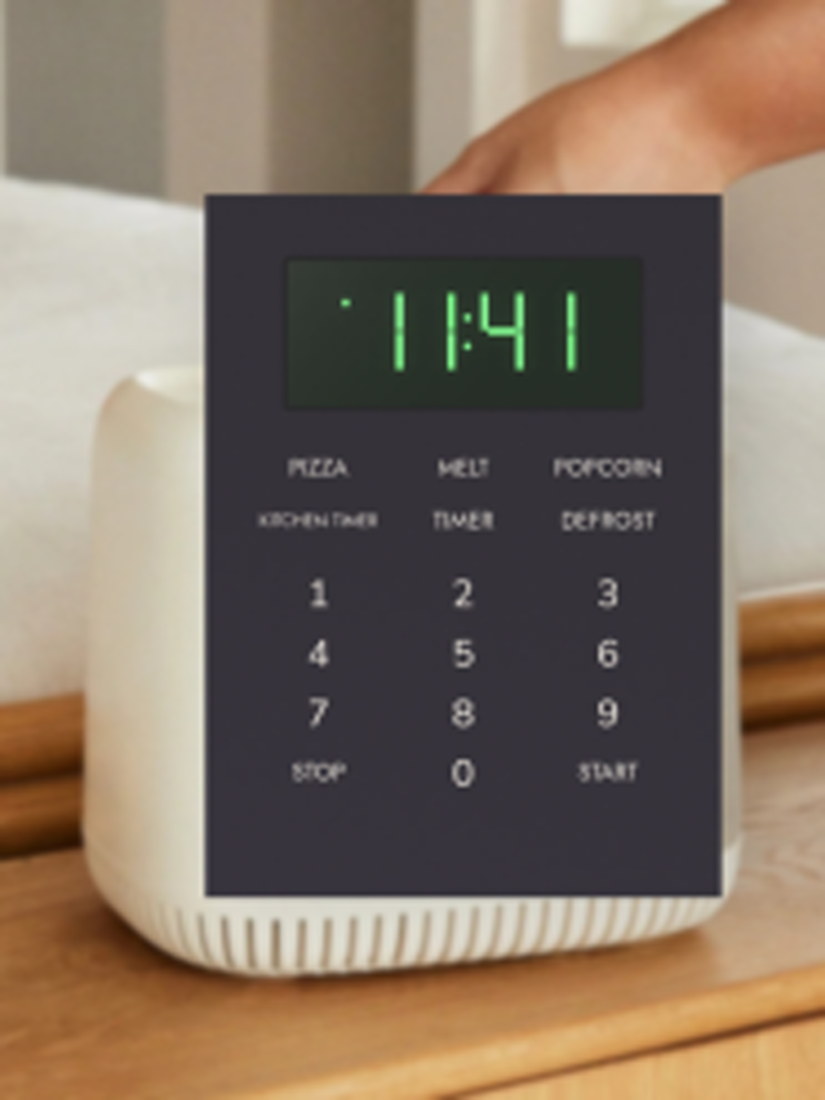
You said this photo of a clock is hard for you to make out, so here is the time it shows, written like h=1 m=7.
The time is h=11 m=41
